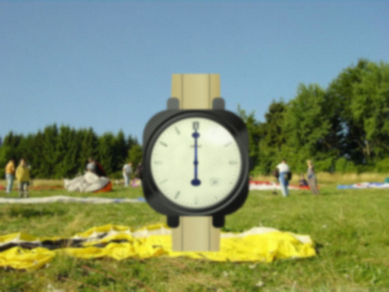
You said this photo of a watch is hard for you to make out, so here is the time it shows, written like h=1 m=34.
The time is h=6 m=0
